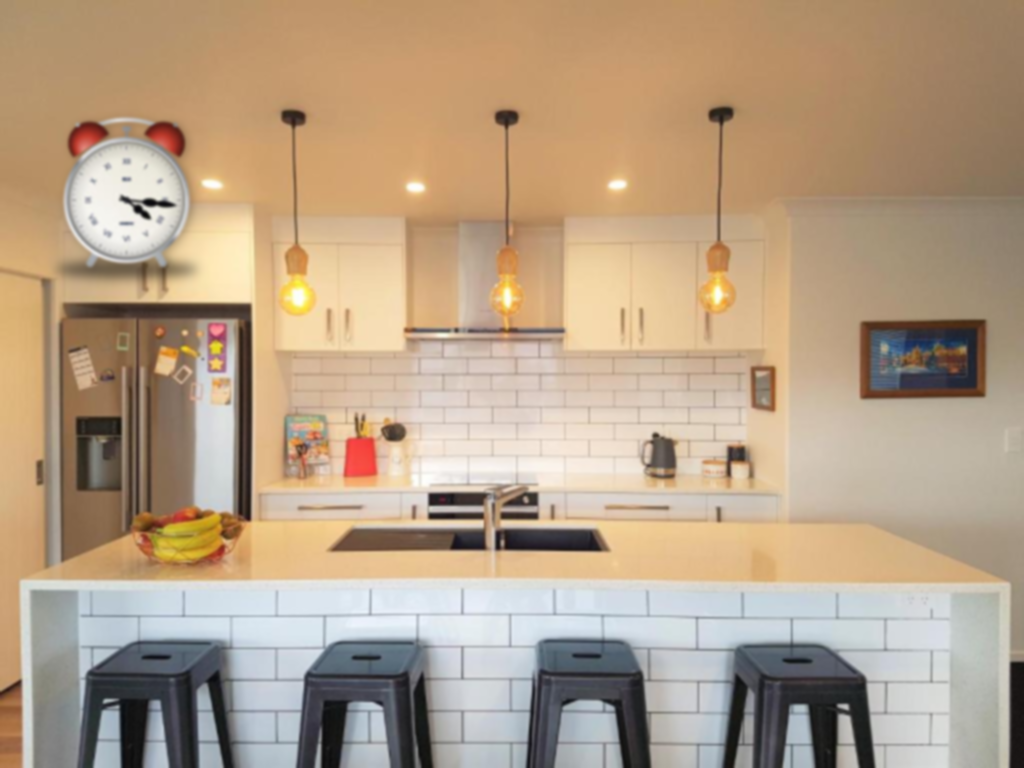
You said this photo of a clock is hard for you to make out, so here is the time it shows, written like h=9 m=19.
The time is h=4 m=16
